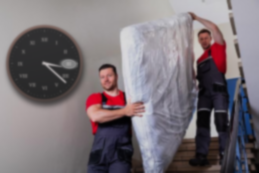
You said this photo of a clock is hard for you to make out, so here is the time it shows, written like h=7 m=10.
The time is h=3 m=22
